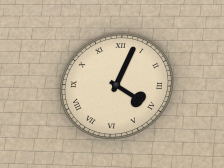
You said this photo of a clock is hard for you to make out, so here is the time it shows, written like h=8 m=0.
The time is h=4 m=3
